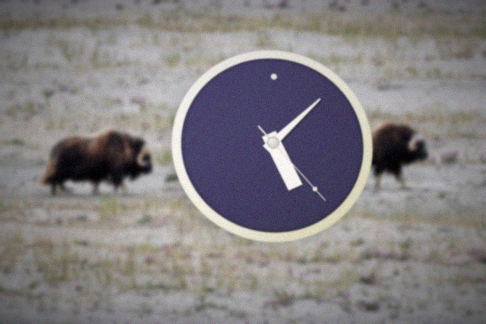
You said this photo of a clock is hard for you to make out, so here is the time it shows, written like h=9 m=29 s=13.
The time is h=5 m=7 s=23
